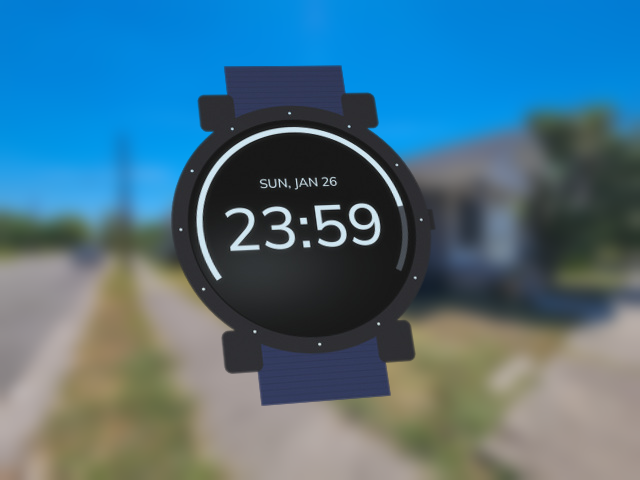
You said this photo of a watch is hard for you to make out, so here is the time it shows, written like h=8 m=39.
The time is h=23 m=59
